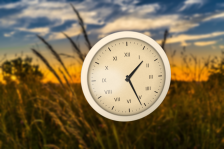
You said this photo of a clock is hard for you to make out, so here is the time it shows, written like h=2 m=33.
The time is h=1 m=26
